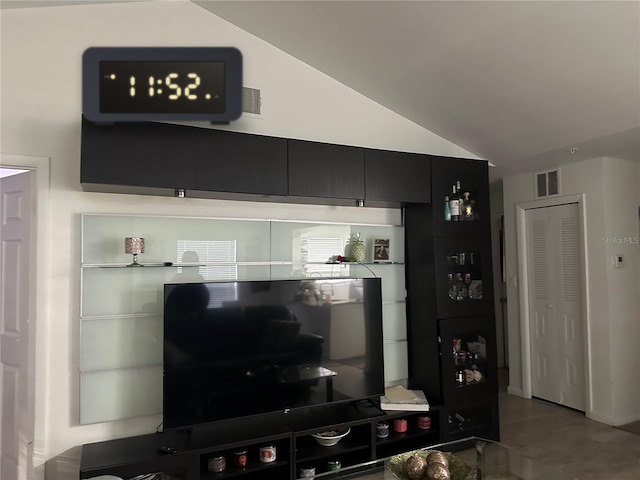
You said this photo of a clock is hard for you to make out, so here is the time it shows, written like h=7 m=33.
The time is h=11 m=52
